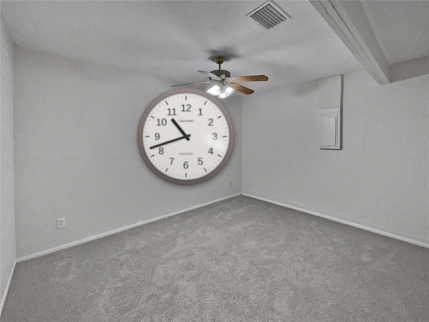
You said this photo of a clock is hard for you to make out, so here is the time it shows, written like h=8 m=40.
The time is h=10 m=42
